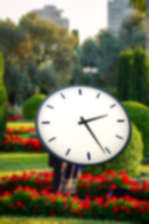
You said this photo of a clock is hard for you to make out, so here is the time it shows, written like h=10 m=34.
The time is h=2 m=26
